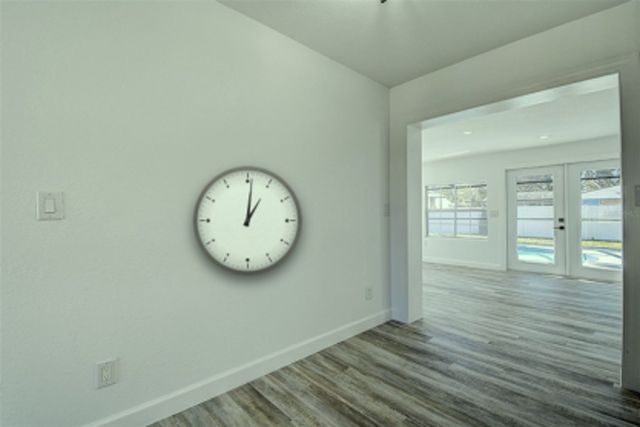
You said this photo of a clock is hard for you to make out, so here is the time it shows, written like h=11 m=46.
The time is h=1 m=1
